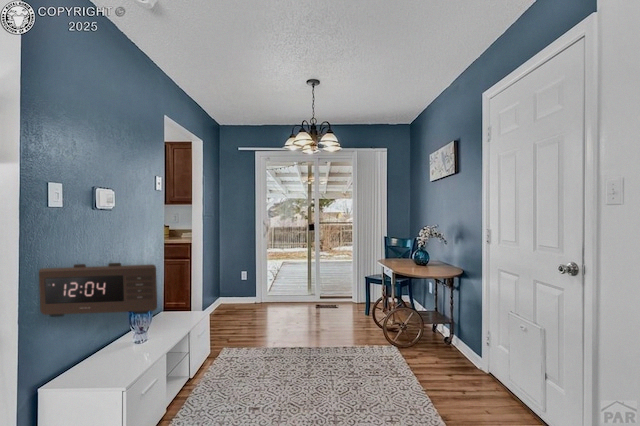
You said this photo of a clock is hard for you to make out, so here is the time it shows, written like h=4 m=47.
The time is h=12 m=4
